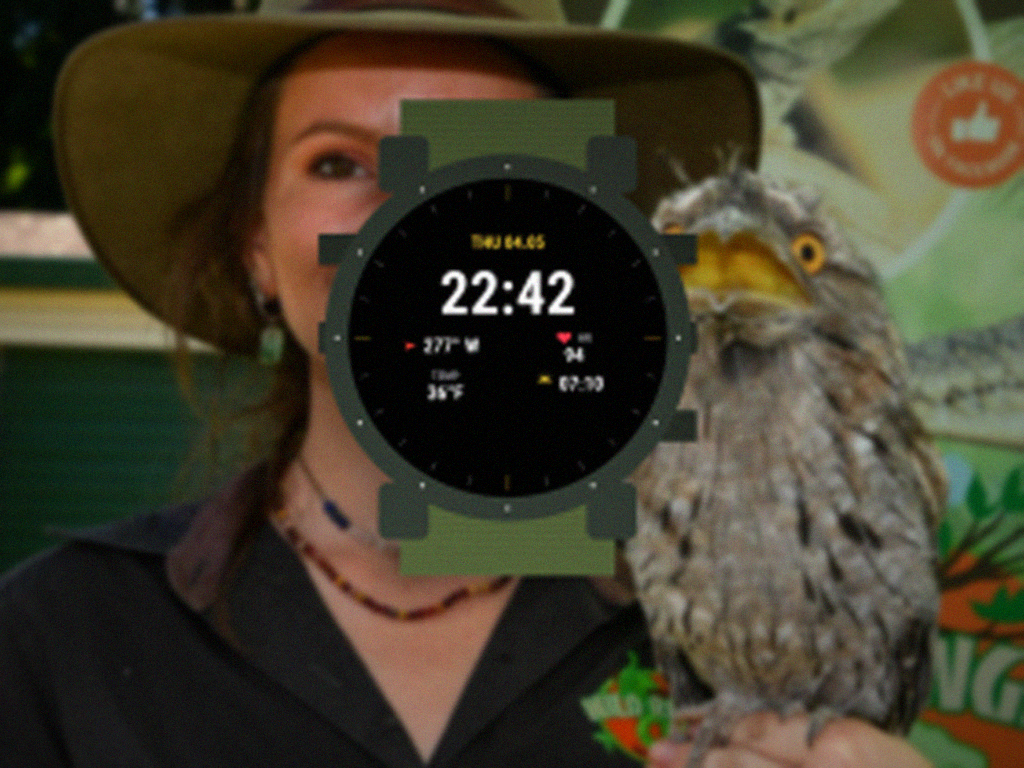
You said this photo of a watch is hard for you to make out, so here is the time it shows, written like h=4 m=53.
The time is h=22 m=42
